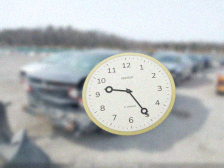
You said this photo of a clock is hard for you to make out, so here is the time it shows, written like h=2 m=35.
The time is h=9 m=25
